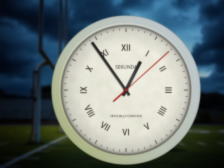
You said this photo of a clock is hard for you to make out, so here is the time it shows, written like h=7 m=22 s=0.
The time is h=12 m=54 s=8
